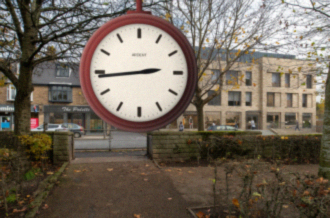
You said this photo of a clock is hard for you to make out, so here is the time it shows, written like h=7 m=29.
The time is h=2 m=44
